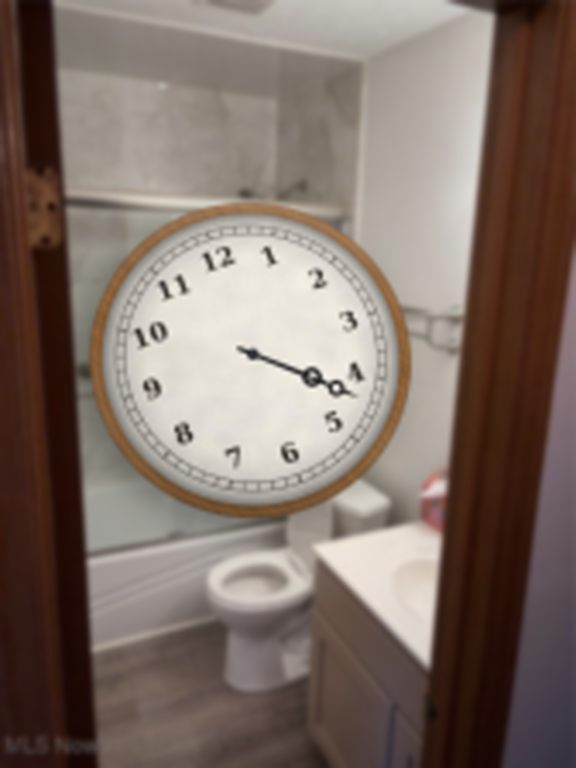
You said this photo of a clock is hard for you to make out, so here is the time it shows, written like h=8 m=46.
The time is h=4 m=22
